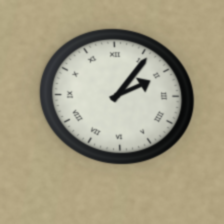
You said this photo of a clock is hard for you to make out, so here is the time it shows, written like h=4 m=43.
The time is h=2 m=6
